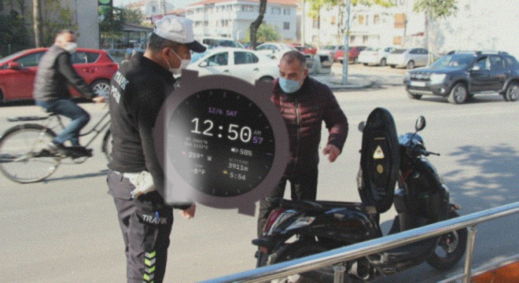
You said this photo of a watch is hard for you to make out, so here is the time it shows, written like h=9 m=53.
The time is h=12 m=50
